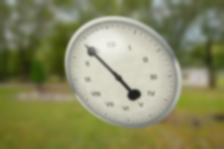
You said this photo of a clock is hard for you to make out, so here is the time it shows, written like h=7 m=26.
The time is h=4 m=54
